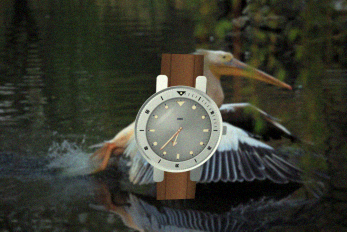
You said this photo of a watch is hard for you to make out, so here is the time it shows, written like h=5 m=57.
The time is h=6 m=37
